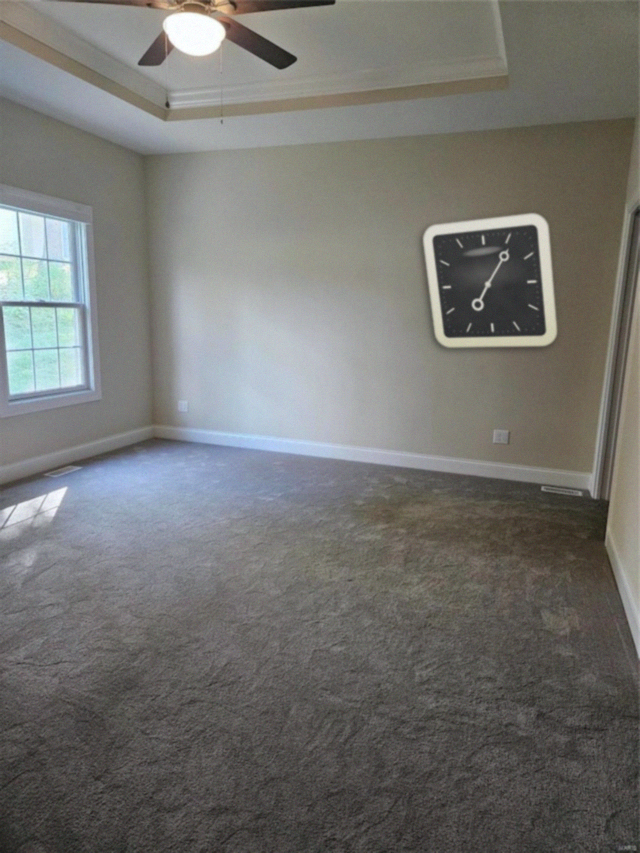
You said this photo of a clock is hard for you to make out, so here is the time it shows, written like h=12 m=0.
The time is h=7 m=6
